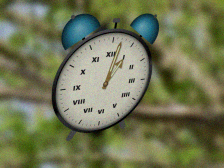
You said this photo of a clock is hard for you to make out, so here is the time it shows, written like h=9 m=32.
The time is h=1 m=2
